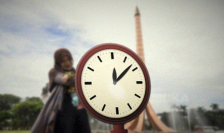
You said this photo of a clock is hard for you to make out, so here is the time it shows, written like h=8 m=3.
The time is h=12 m=8
